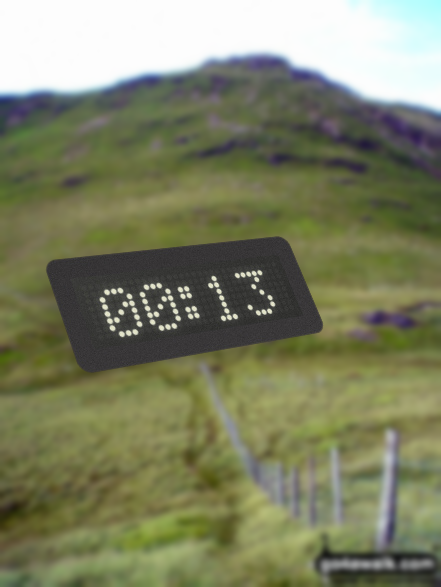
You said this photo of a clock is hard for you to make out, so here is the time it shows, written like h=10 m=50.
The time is h=0 m=13
